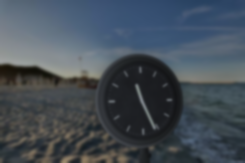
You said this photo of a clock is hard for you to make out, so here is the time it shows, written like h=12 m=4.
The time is h=11 m=26
